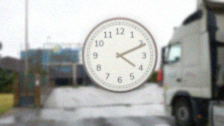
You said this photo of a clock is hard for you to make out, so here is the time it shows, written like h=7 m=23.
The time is h=4 m=11
